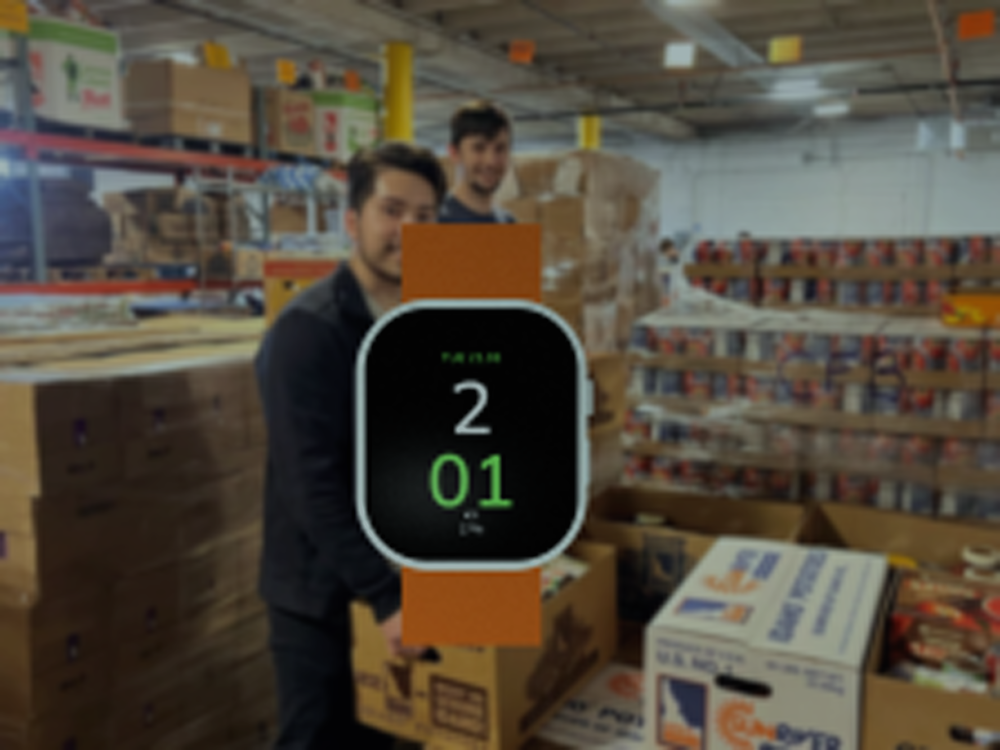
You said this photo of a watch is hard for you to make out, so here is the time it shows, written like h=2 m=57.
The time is h=2 m=1
